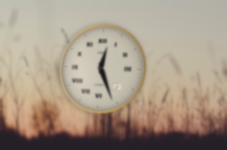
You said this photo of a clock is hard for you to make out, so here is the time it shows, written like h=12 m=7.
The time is h=12 m=26
